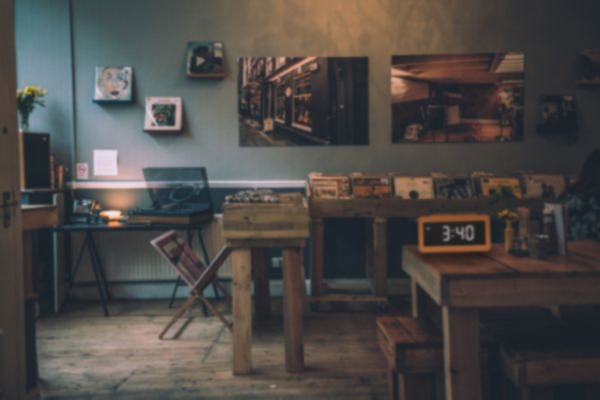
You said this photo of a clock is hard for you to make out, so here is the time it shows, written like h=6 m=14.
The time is h=3 m=40
